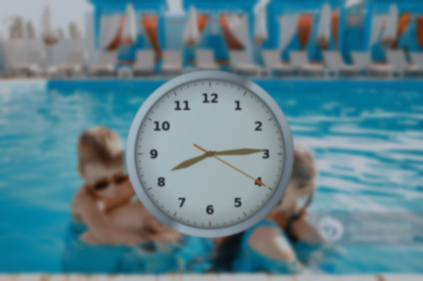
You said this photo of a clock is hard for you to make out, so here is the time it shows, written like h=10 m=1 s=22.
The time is h=8 m=14 s=20
